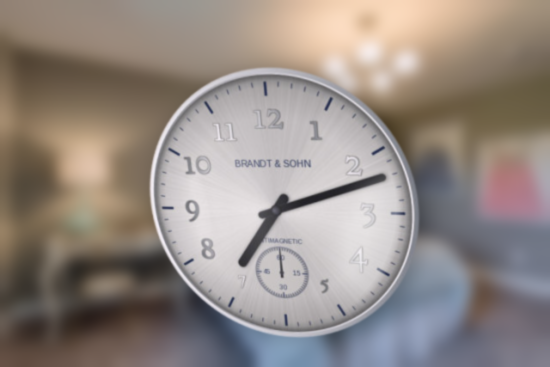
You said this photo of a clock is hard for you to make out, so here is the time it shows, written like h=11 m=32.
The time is h=7 m=12
